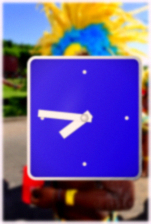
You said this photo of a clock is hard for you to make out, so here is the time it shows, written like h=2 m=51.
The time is h=7 m=46
